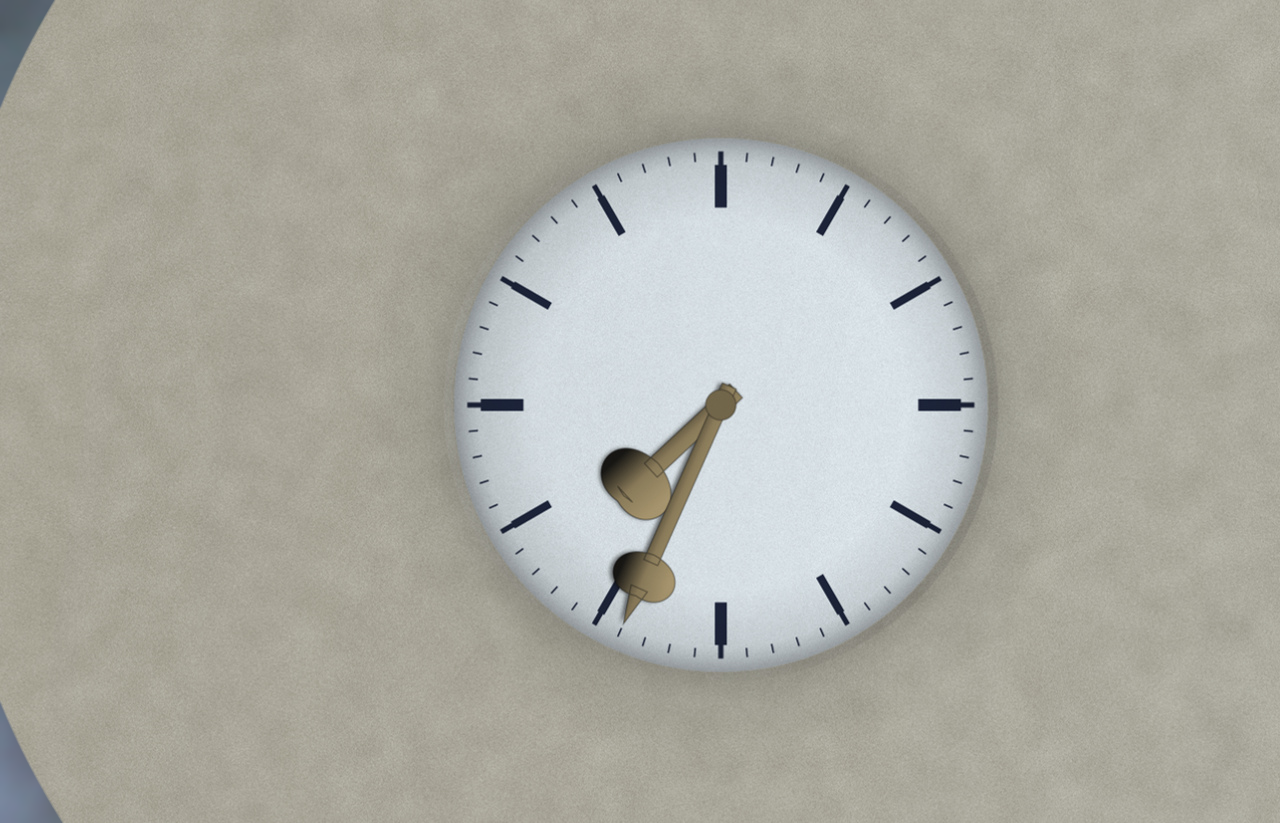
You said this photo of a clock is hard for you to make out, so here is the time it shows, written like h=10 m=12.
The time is h=7 m=34
